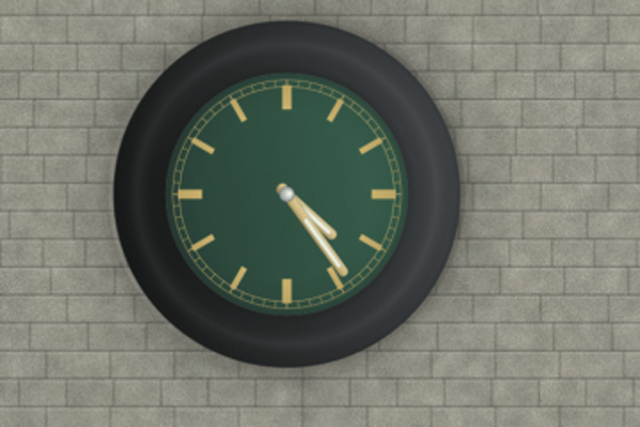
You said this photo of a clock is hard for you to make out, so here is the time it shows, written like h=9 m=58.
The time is h=4 m=24
